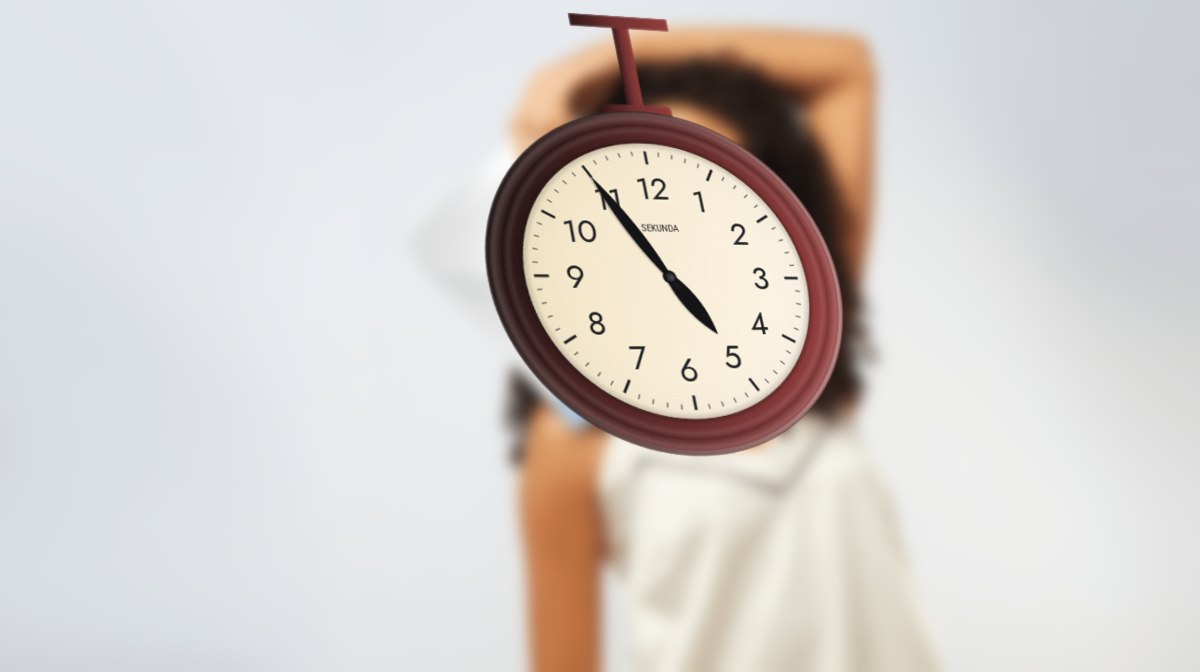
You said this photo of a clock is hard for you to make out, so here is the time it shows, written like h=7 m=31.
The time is h=4 m=55
